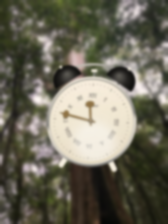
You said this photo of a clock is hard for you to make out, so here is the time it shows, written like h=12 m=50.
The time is h=11 m=47
